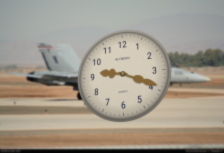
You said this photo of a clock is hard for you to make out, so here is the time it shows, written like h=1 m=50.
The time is h=9 m=19
